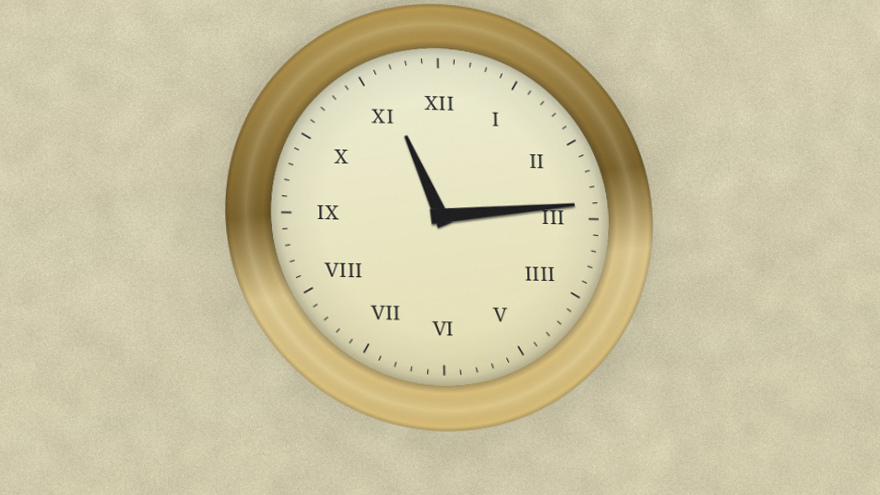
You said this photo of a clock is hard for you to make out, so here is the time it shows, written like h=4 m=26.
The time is h=11 m=14
